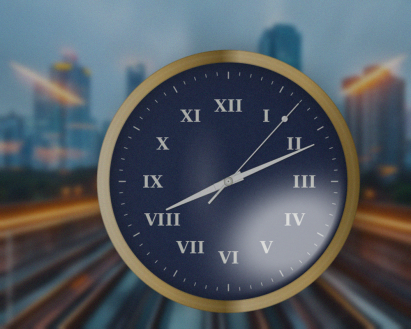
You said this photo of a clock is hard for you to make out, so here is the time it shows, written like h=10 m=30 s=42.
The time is h=8 m=11 s=7
